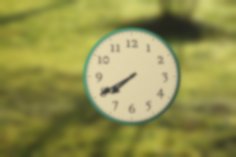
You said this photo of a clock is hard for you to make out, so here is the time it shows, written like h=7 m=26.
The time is h=7 m=40
